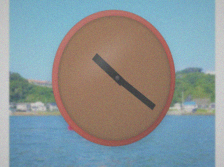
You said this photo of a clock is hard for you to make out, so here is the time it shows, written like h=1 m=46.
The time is h=10 m=21
